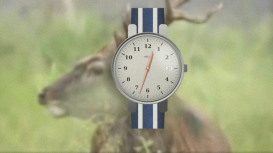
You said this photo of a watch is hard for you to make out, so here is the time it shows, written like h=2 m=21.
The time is h=12 m=33
